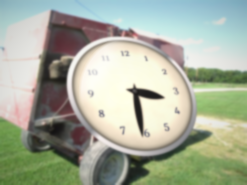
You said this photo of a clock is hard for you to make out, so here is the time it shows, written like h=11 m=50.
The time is h=3 m=31
